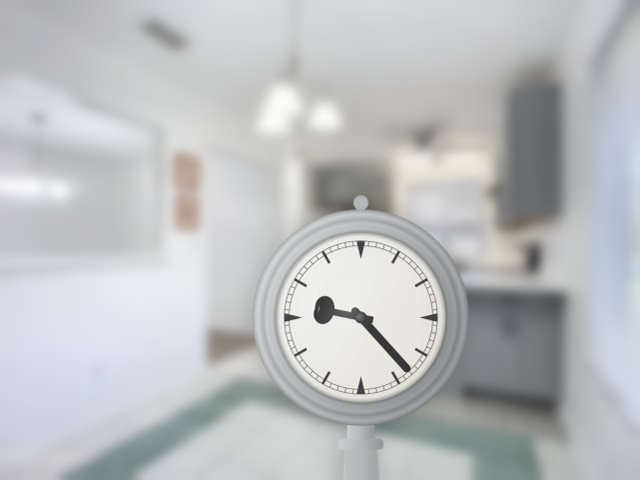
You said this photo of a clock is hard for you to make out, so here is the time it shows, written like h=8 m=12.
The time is h=9 m=23
